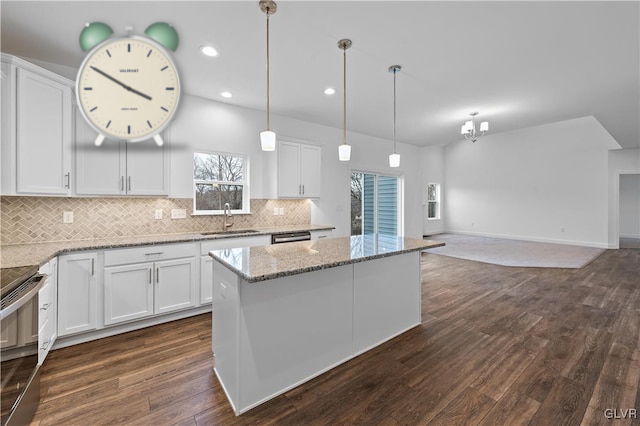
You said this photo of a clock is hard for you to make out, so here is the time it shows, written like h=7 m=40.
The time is h=3 m=50
